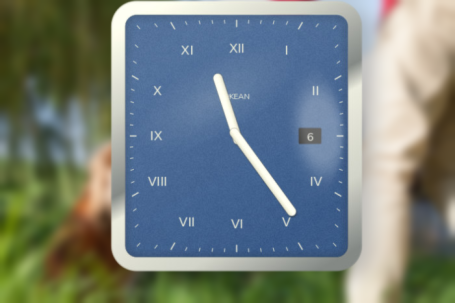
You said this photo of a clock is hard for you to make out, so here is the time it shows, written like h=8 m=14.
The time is h=11 m=24
